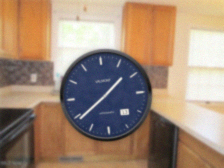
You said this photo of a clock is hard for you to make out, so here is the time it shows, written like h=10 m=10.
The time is h=1 m=39
